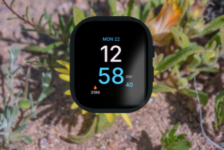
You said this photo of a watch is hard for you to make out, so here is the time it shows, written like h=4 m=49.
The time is h=12 m=58
